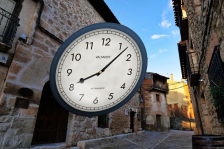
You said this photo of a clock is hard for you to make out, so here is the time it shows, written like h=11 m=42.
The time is h=8 m=7
